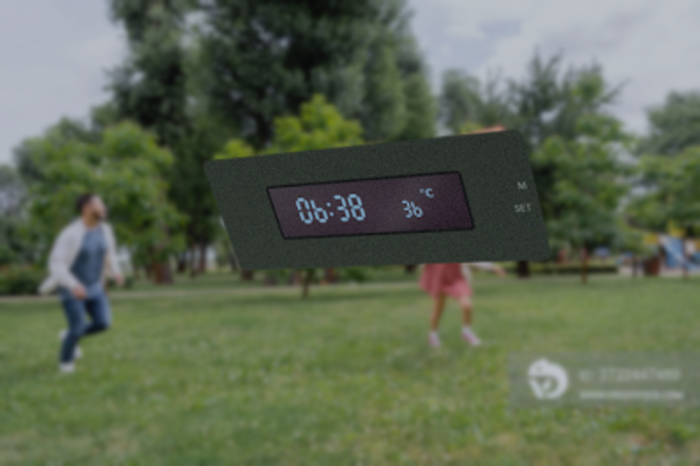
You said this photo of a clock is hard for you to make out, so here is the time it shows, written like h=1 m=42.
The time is h=6 m=38
